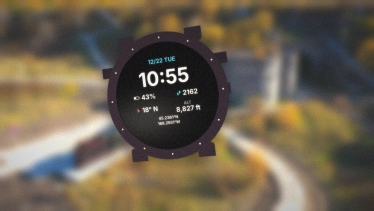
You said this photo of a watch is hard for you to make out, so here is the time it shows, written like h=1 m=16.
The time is h=10 m=55
